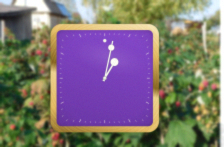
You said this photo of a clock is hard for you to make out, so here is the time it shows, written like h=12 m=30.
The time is h=1 m=2
